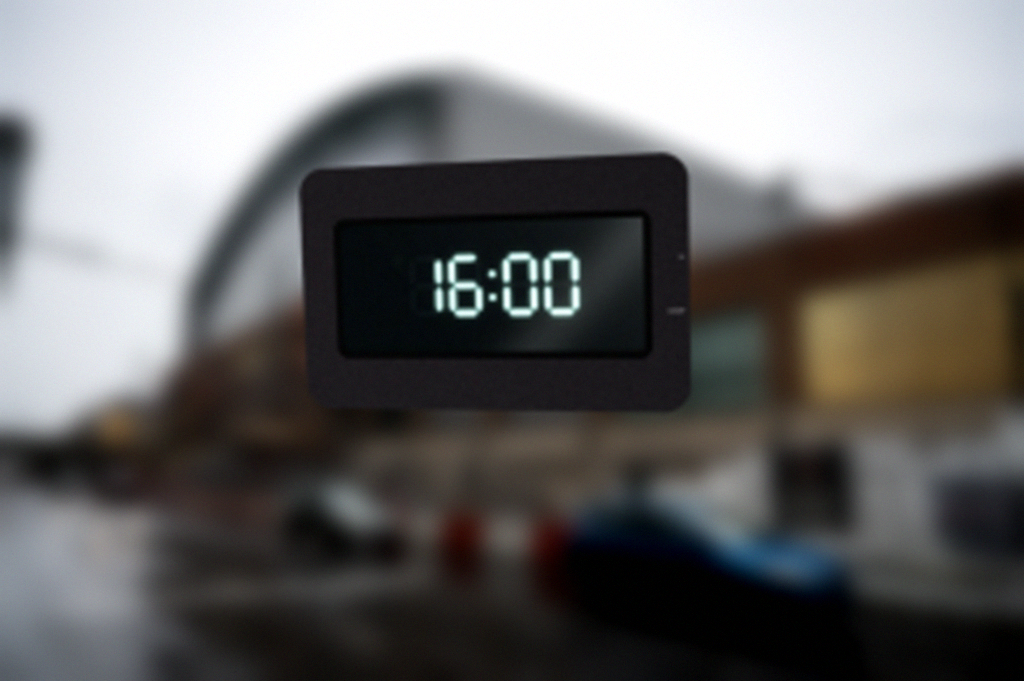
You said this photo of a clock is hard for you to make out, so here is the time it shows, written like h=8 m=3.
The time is h=16 m=0
